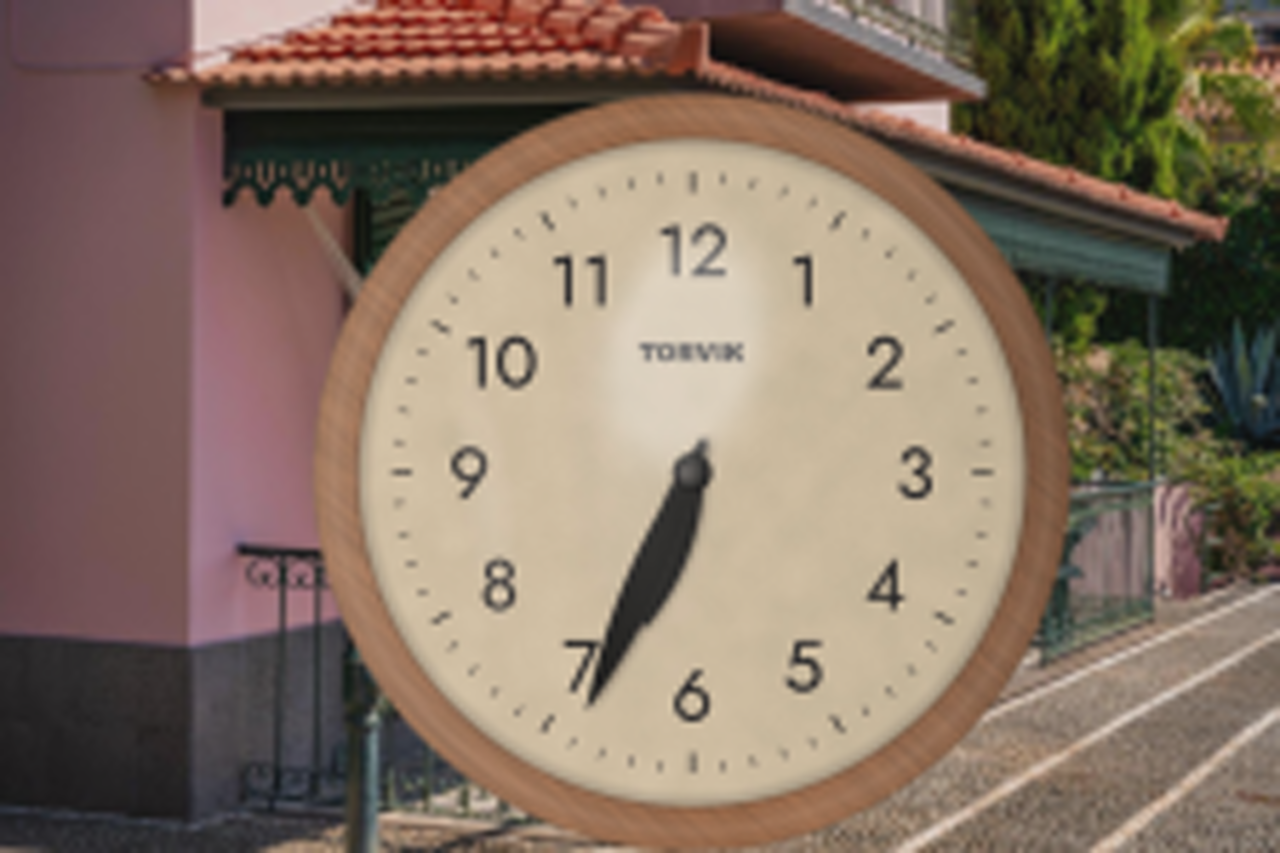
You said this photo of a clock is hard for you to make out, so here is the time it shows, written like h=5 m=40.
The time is h=6 m=34
